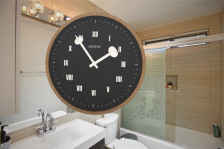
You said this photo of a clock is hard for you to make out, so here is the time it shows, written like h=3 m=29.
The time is h=1 m=54
